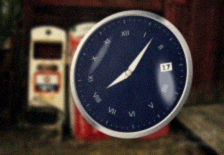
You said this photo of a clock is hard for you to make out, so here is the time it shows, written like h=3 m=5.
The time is h=8 m=7
